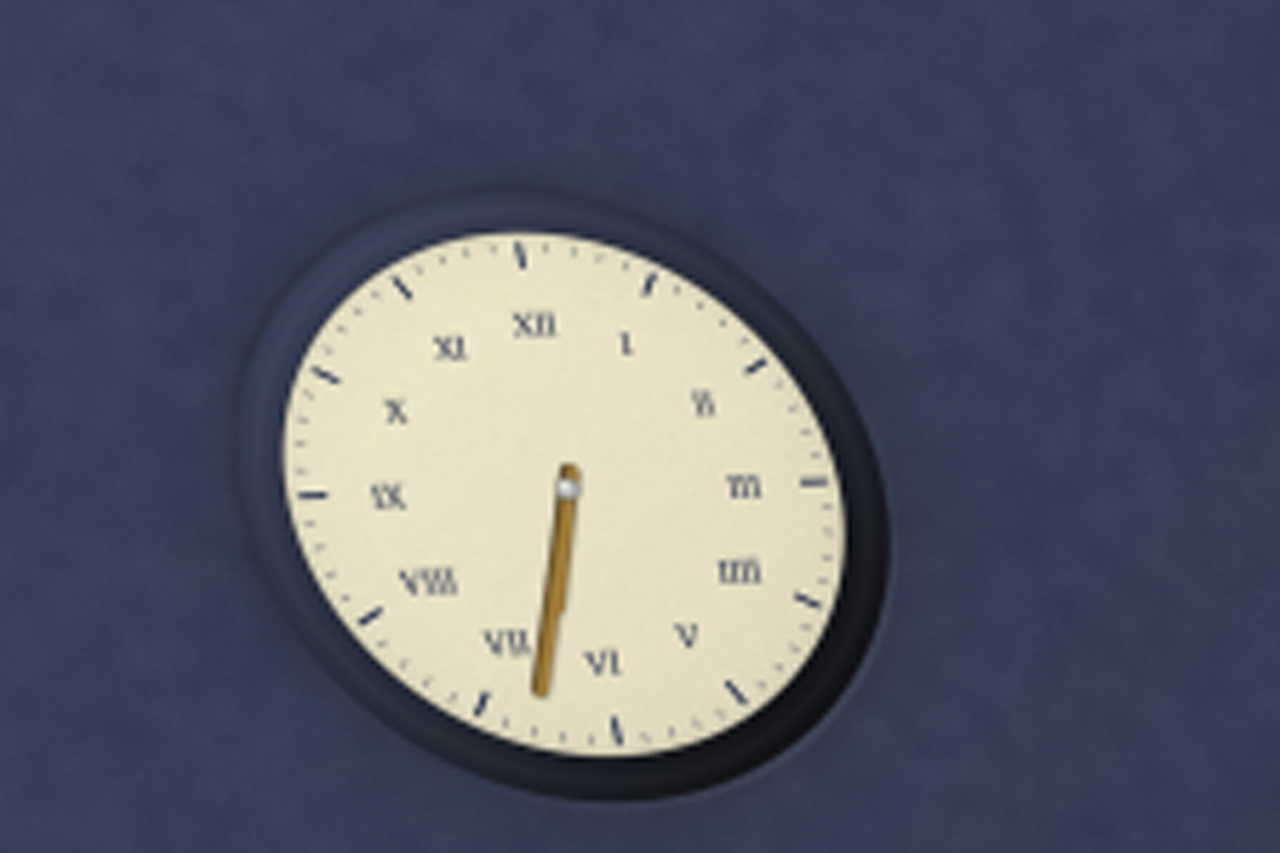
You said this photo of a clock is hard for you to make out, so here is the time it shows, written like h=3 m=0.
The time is h=6 m=33
